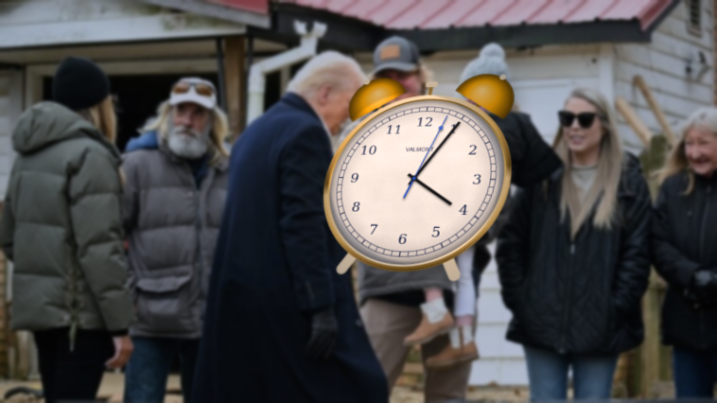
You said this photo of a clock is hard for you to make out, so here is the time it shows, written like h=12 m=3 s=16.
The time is h=4 m=5 s=3
